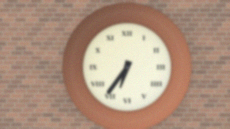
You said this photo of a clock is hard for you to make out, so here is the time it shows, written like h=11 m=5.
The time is h=6 m=36
